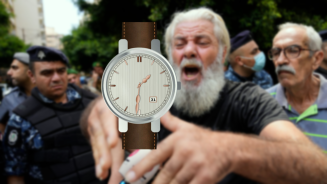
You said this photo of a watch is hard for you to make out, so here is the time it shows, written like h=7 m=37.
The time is h=1 m=31
